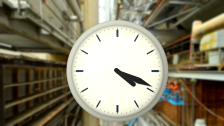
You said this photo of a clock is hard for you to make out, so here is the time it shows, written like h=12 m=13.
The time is h=4 m=19
